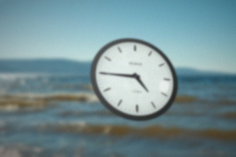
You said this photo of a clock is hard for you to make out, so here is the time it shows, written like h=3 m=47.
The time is h=4 m=45
